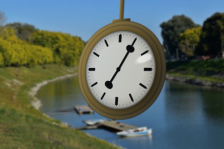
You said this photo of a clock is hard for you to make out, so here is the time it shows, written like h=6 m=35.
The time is h=7 m=5
